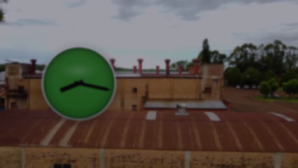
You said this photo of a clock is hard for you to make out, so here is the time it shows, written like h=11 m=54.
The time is h=8 m=17
